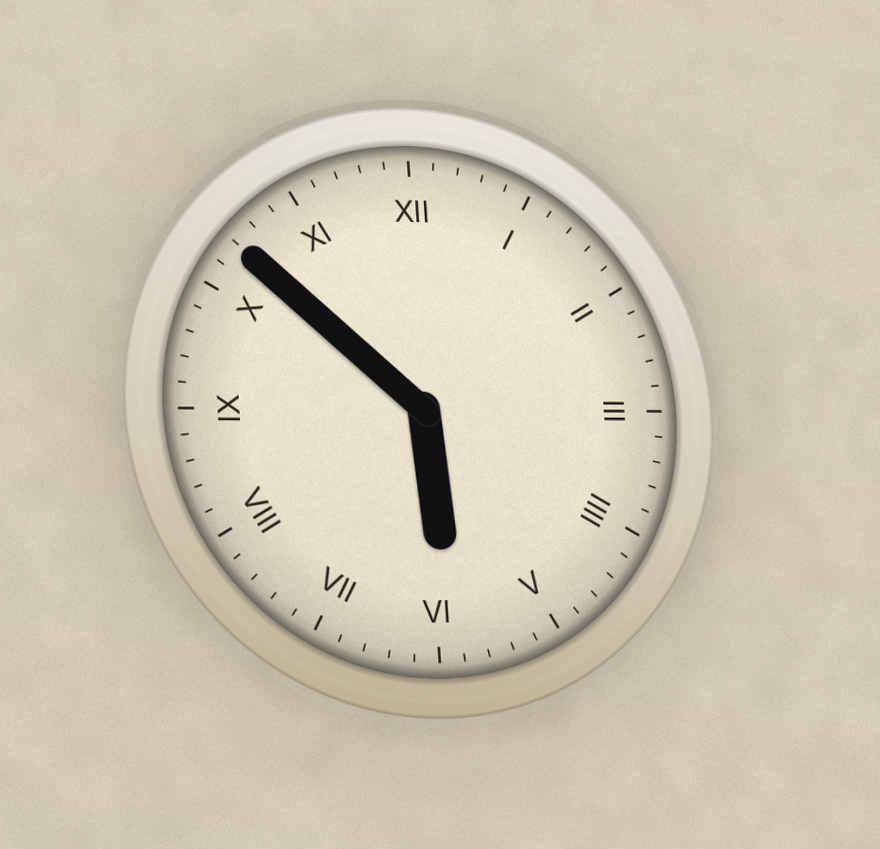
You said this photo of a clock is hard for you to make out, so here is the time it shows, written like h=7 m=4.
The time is h=5 m=52
